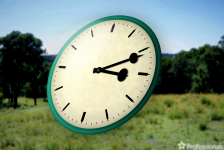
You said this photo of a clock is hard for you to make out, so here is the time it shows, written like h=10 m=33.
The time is h=3 m=11
